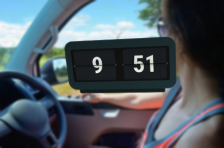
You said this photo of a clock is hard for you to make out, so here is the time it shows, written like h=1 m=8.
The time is h=9 m=51
